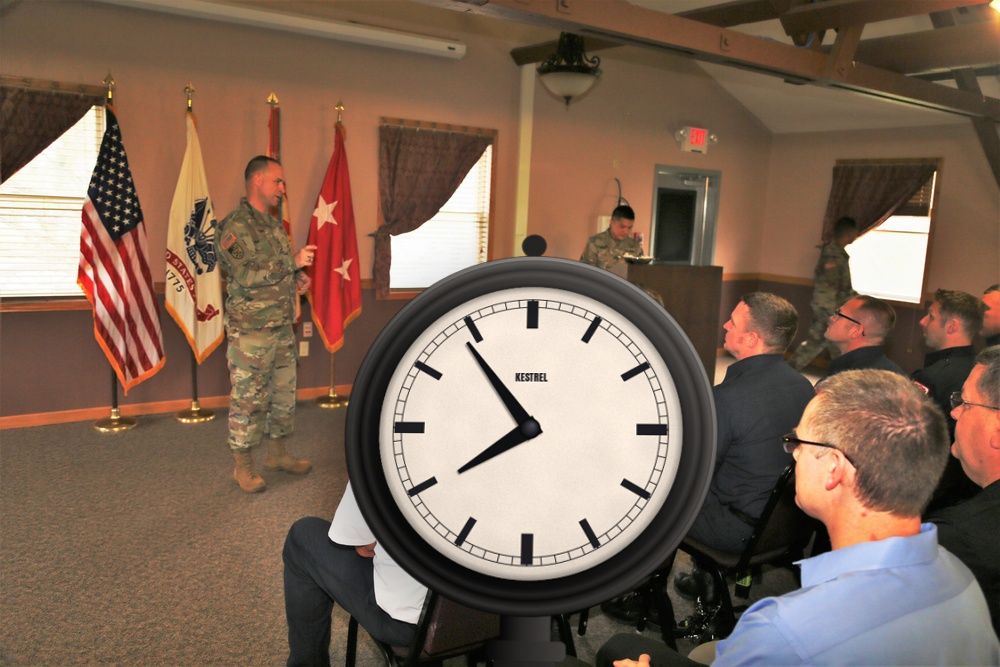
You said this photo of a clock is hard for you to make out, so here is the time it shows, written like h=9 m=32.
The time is h=7 m=54
